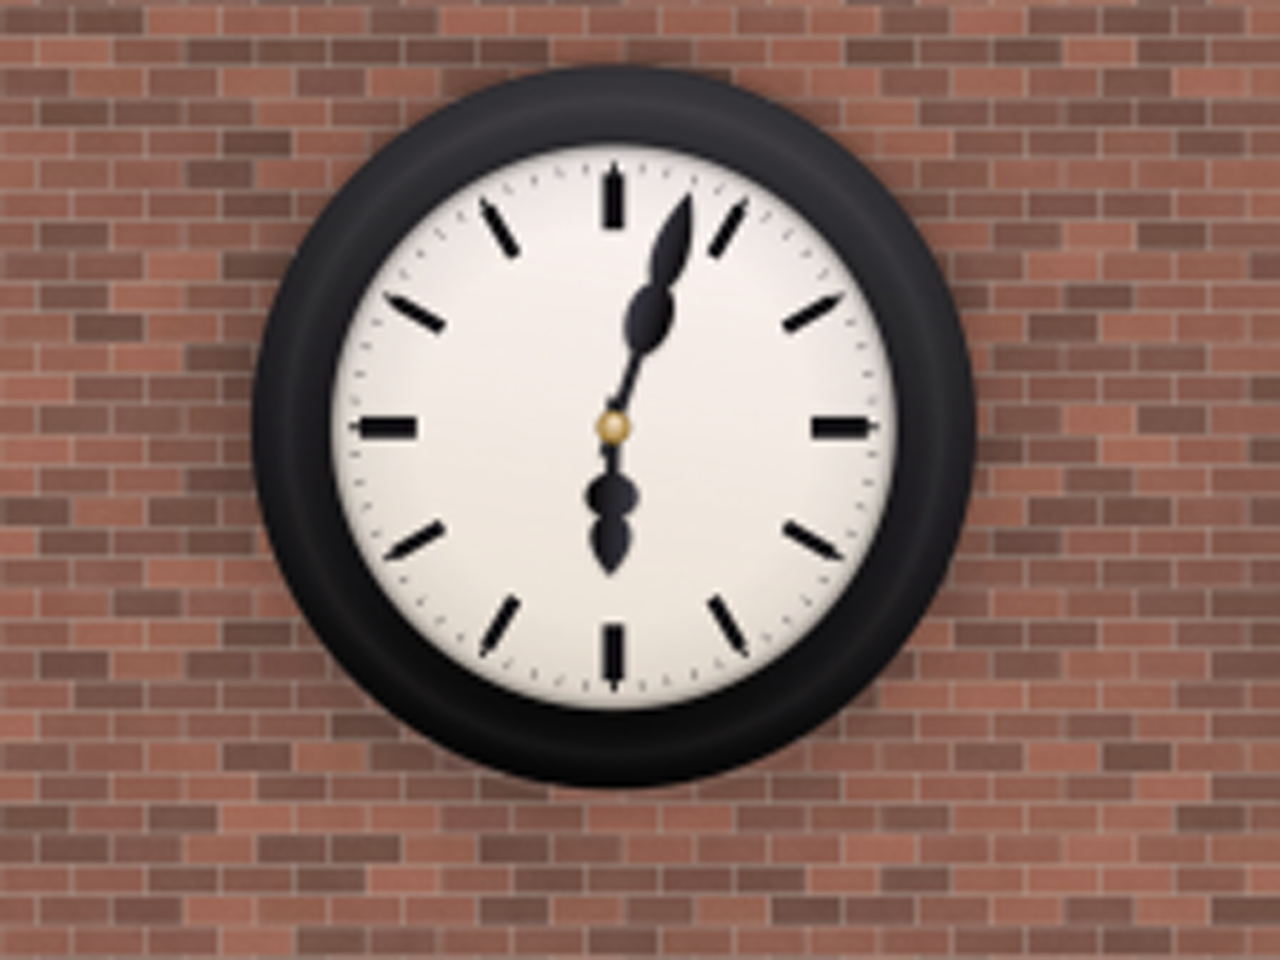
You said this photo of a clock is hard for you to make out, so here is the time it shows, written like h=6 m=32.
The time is h=6 m=3
